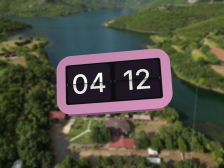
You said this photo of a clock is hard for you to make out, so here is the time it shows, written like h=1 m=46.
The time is h=4 m=12
